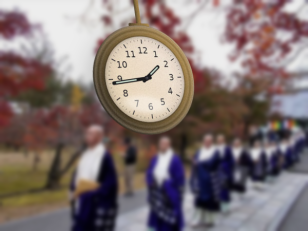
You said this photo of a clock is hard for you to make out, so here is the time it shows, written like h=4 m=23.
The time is h=1 m=44
